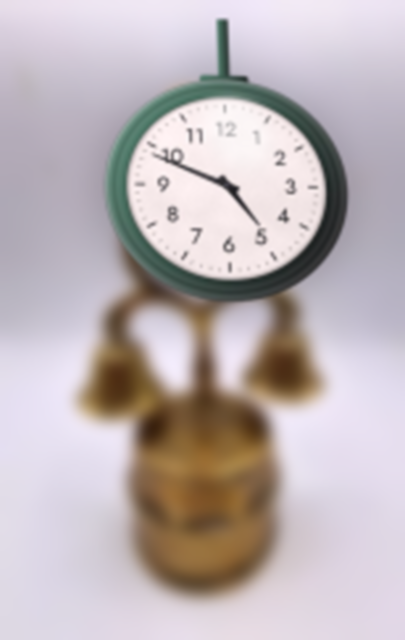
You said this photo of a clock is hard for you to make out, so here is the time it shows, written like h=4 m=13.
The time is h=4 m=49
